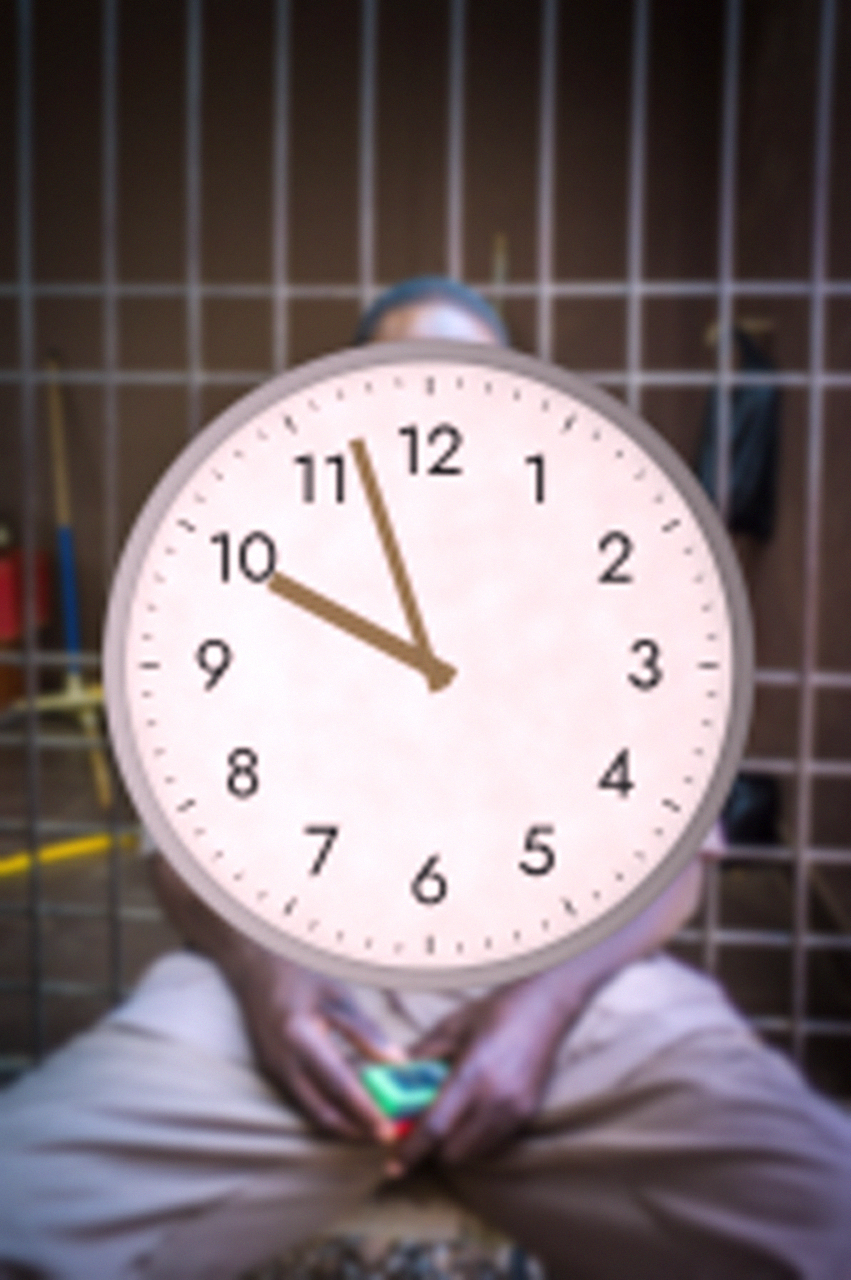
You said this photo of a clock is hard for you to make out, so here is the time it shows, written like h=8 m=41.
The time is h=9 m=57
